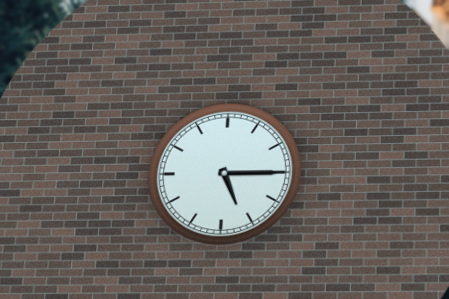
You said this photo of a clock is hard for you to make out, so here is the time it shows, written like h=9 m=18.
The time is h=5 m=15
